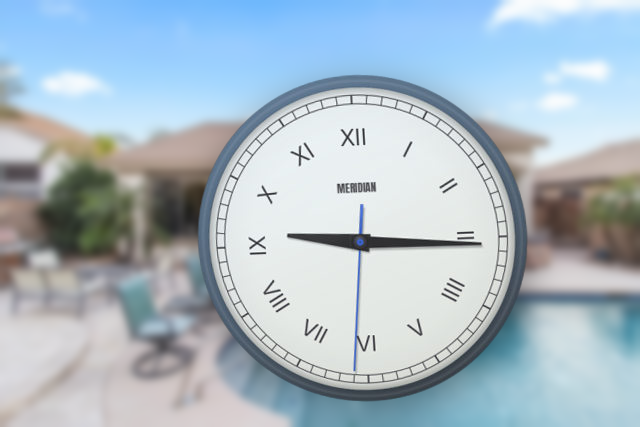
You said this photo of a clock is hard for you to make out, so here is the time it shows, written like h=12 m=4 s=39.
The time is h=9 m=15 s=31
